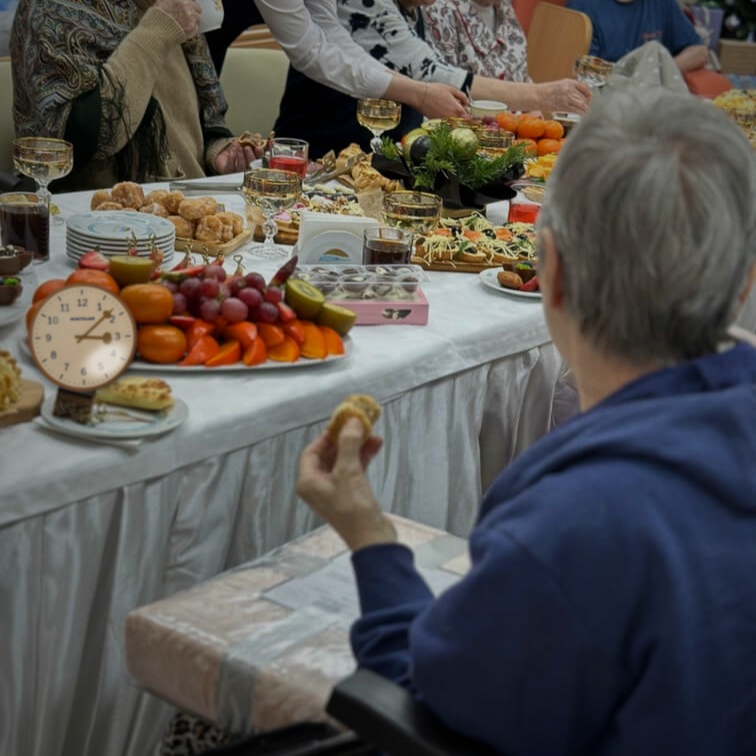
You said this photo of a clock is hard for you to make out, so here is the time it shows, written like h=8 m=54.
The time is h=3 m=8
